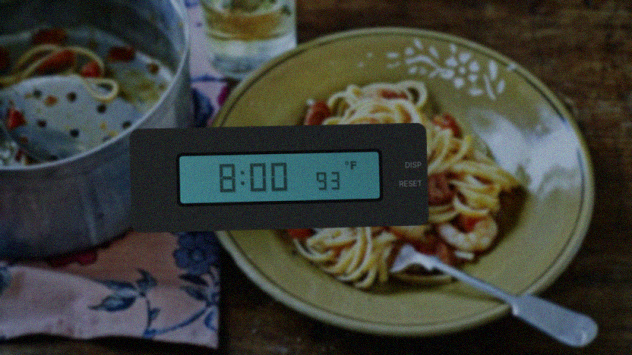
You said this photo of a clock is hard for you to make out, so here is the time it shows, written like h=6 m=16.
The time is h=8 m=0
